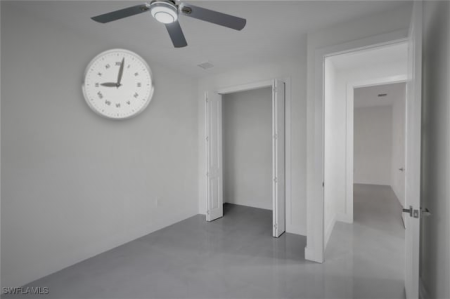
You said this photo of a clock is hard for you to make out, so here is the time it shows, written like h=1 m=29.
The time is h=9 m=2
